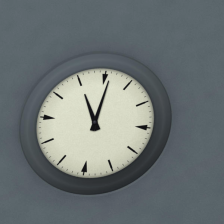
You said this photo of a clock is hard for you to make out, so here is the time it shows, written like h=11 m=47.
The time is h=11 m=1
